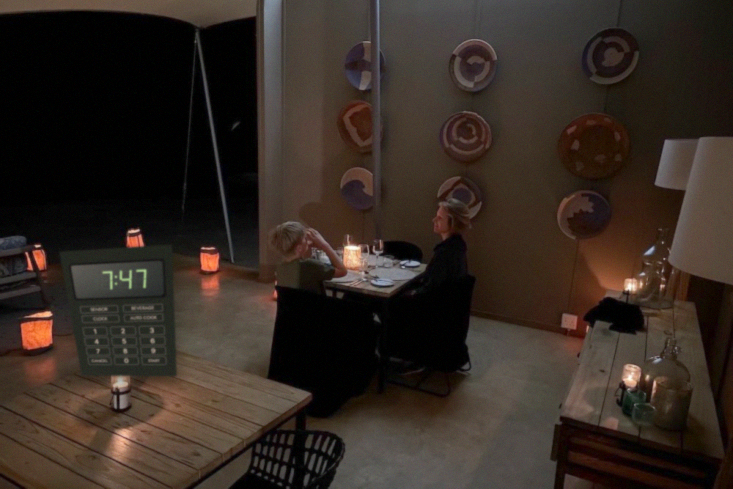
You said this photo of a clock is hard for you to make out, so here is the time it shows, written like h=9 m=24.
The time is h=7 m=47
